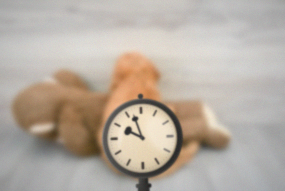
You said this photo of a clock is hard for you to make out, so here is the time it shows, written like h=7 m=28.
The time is h=9 m=57
